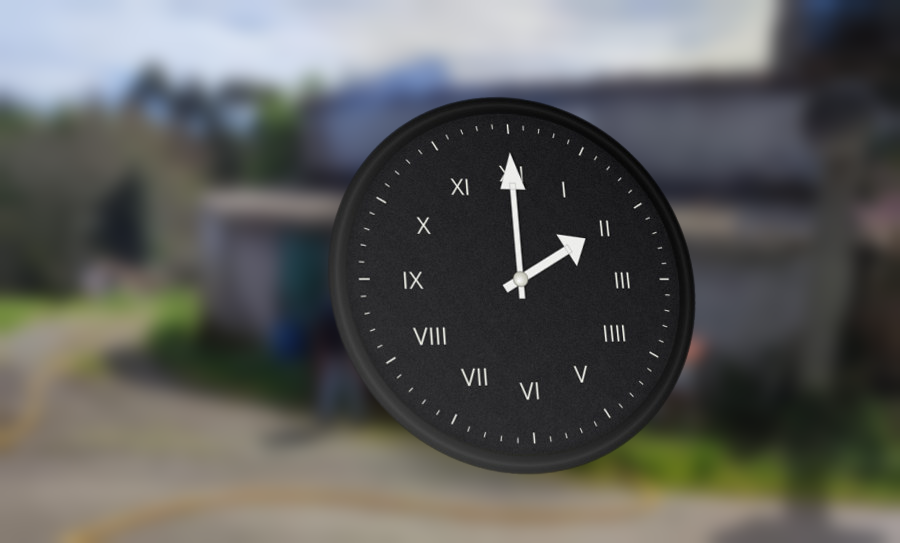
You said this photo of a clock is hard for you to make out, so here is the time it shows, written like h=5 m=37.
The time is h=2 m=0
